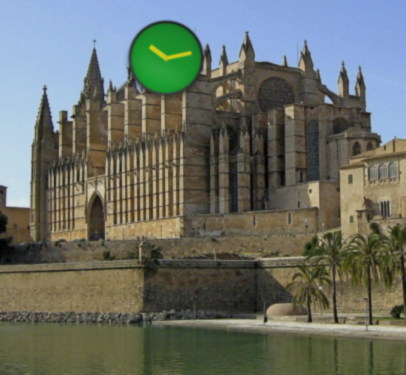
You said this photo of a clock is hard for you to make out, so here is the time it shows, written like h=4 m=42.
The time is h=10 m=13
